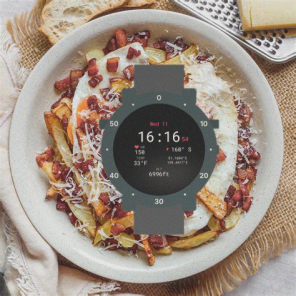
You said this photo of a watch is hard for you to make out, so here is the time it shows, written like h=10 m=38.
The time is h=16 m=16
